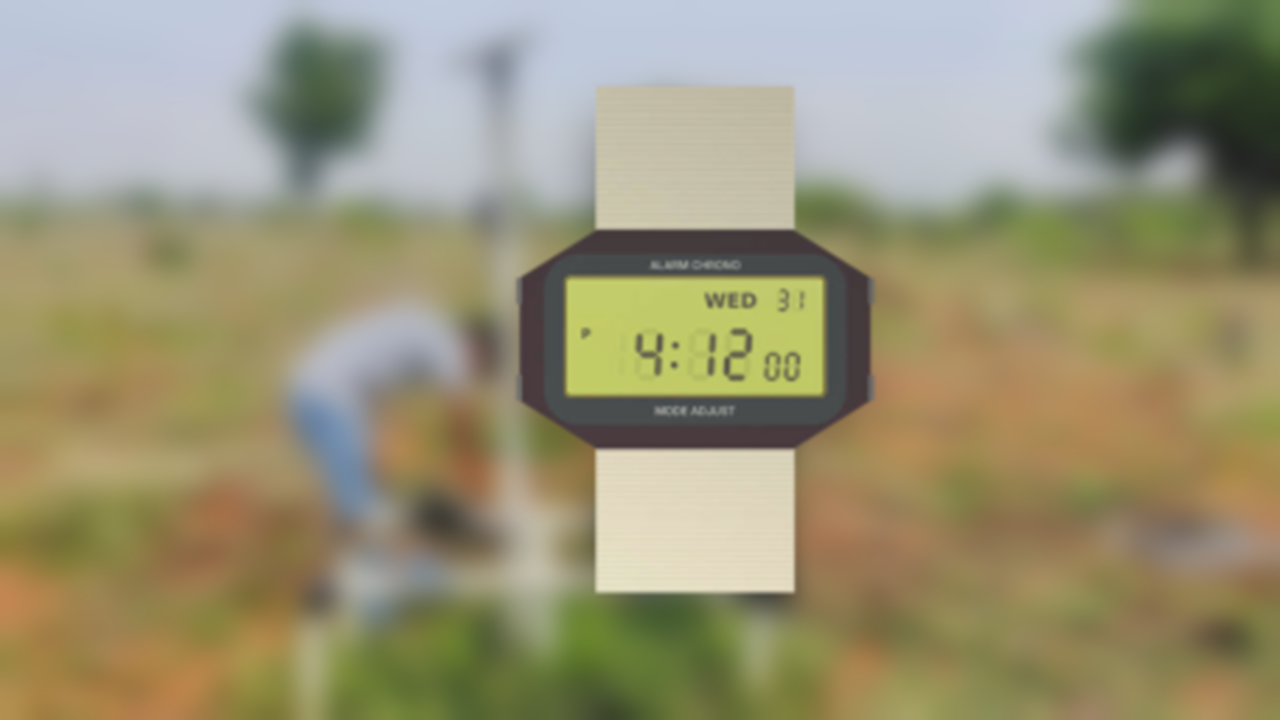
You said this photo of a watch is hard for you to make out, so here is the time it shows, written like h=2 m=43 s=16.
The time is h=4 m=12 s=0
